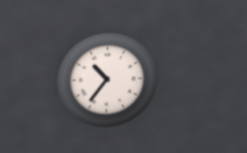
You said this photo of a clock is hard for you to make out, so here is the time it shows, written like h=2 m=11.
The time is h=10 m=36
